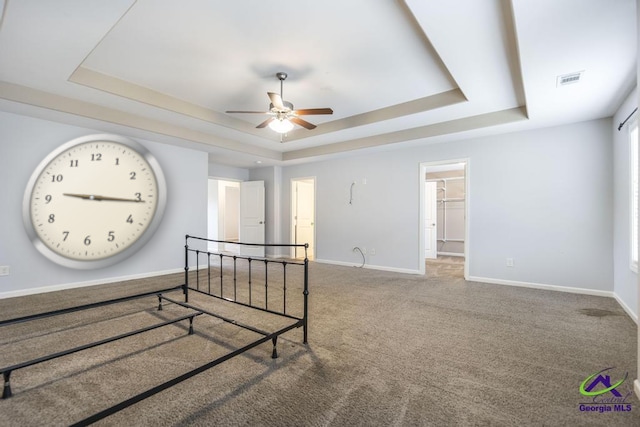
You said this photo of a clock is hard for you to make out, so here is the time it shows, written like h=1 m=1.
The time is h=9 m=16
